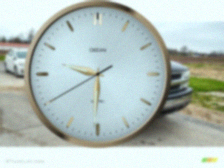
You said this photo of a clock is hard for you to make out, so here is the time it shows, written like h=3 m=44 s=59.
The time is h=9 m=30 s=40
